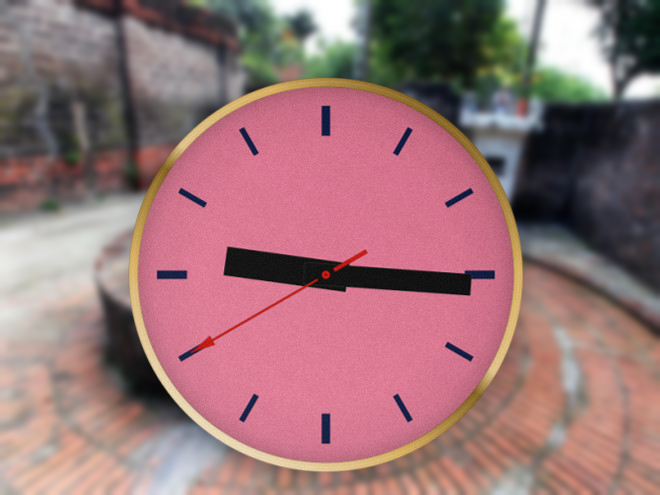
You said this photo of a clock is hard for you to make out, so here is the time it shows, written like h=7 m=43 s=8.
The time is h=9 m=15 s=40
